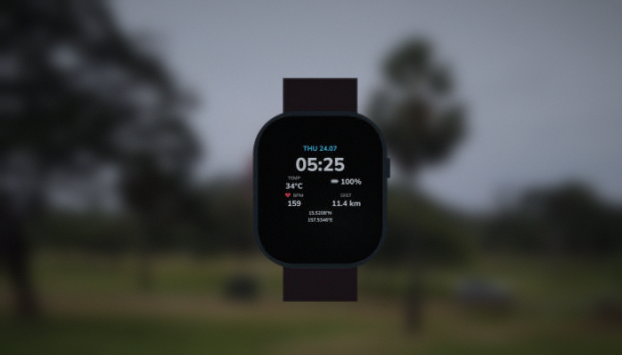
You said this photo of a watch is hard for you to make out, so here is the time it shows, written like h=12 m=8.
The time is h=5 m=25
